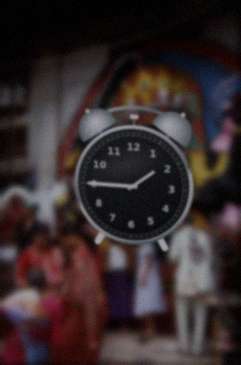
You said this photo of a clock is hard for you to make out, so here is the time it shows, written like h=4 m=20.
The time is h=1 m=45
